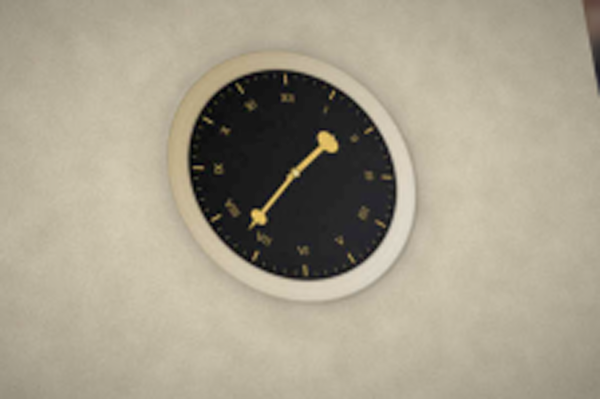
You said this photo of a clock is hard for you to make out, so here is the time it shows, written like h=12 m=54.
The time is h=1 m=37
